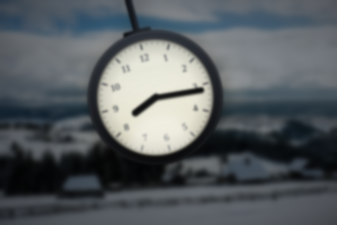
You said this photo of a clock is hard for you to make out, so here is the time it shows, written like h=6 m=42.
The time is h=8 m=16
